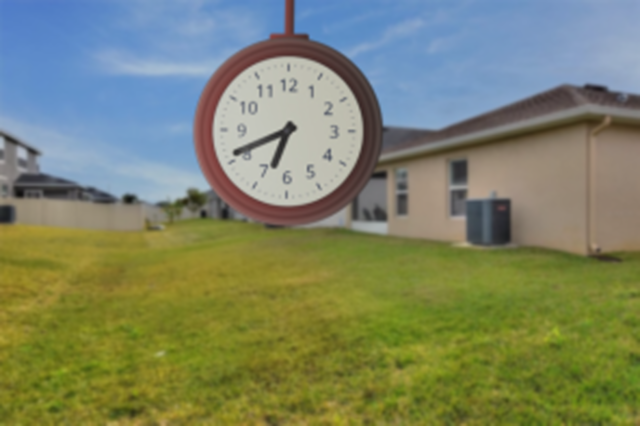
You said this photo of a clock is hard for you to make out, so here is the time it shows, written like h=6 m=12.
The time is h=6 m=41
